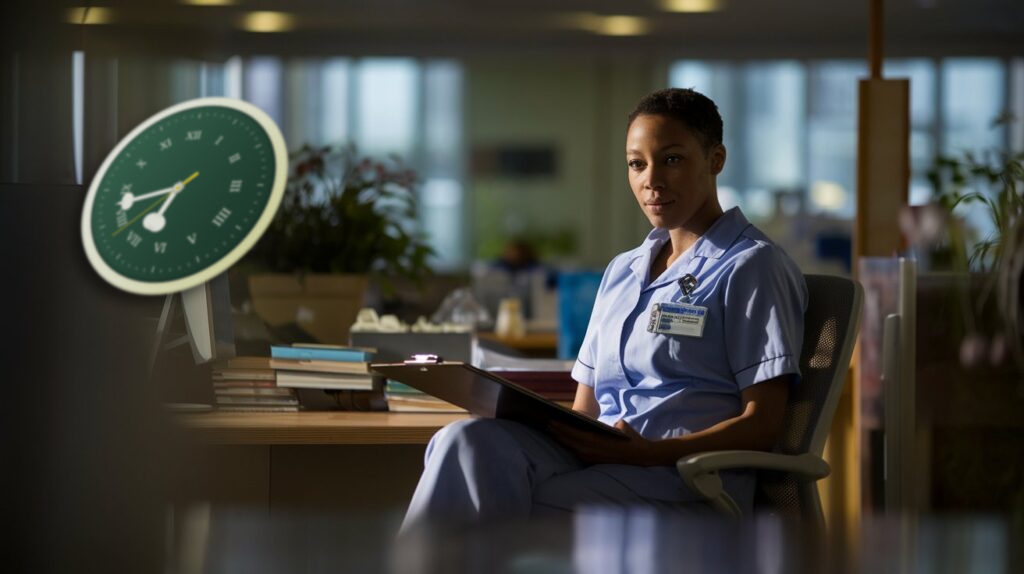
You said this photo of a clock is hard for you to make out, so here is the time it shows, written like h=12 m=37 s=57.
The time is h=6 m=42 s=38
